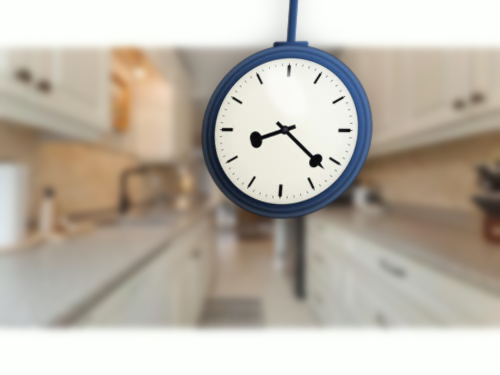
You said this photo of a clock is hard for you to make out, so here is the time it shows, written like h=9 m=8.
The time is h=8 m=22
